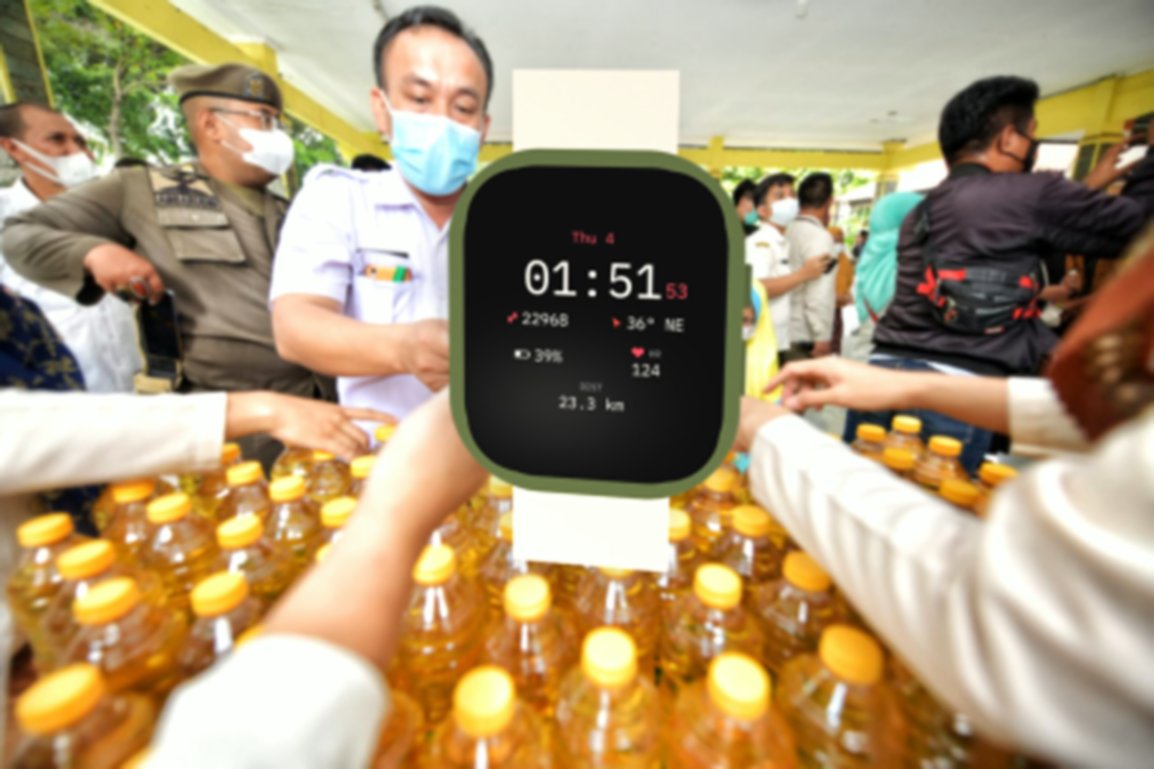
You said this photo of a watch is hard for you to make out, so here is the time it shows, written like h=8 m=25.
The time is h=1 m=51
